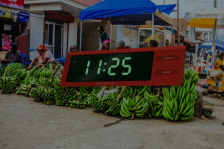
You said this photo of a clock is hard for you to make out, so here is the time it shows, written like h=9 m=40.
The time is h=11 m=25
